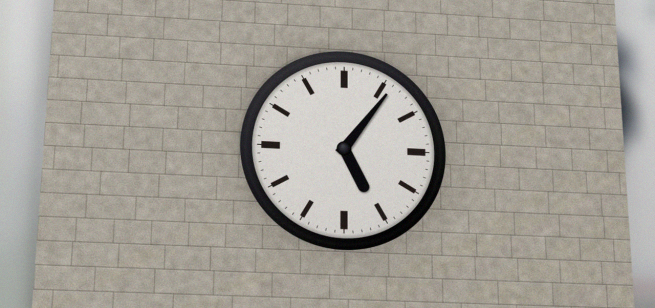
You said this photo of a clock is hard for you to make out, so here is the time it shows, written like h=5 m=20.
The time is h=5 m=6
